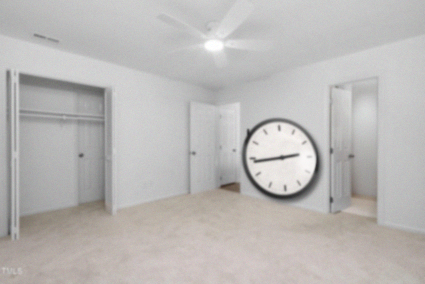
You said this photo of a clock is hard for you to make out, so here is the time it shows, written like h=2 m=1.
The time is h=2 m=44
